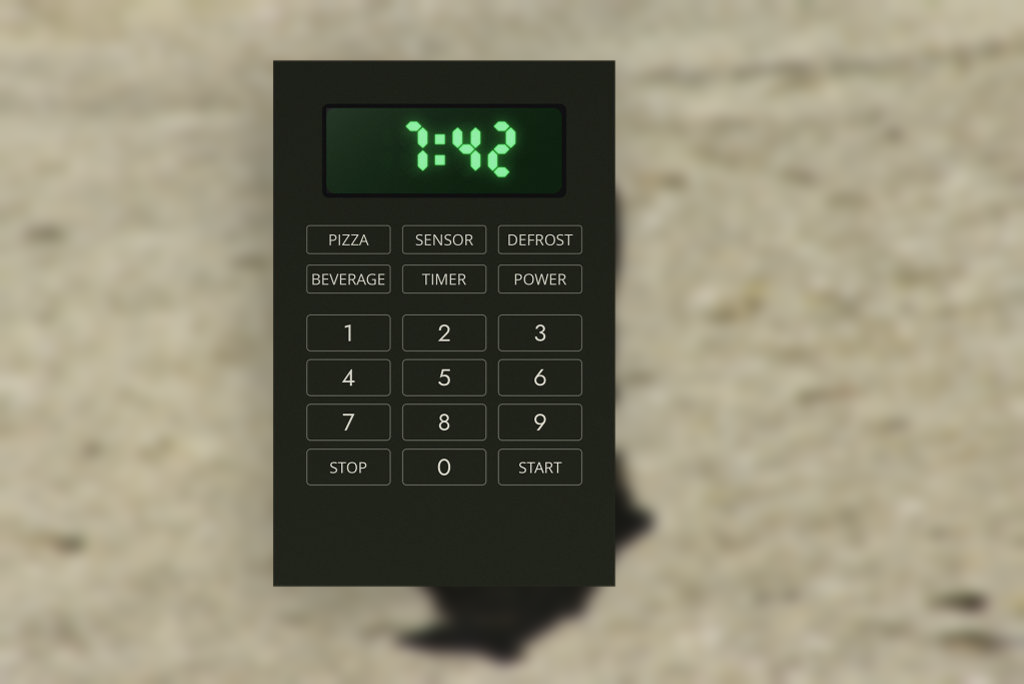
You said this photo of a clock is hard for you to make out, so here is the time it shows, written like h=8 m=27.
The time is h=7 m=42
